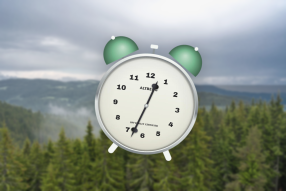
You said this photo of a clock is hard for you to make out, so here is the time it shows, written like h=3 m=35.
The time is h=12 m=33
